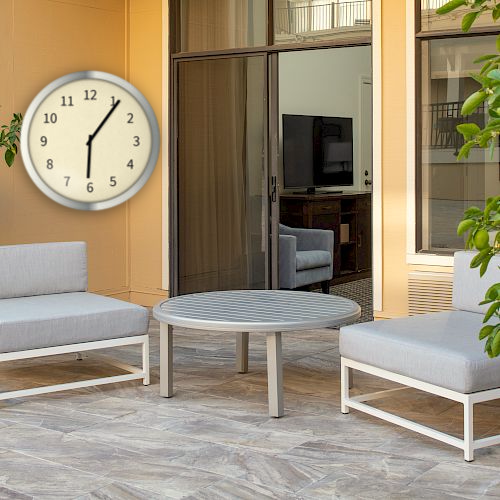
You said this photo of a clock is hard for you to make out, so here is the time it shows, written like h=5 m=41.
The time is h=6 m=6
